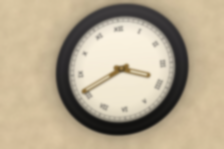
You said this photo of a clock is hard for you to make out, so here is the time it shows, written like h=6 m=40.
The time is h=3 m=41
